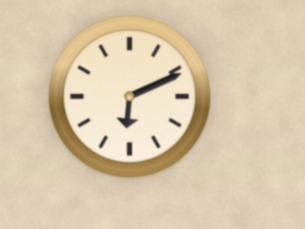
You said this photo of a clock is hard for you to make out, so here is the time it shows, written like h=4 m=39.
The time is h=6 m=11
